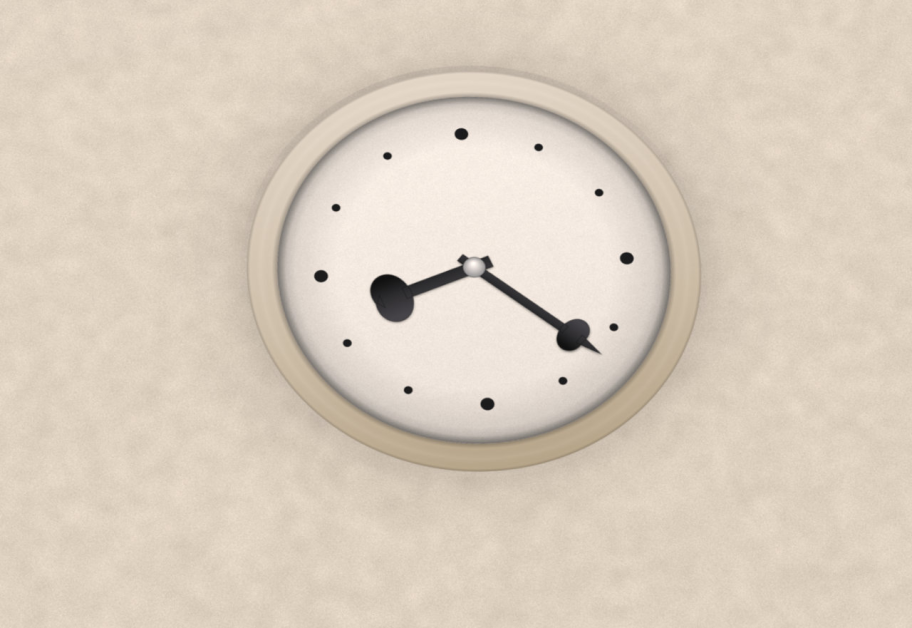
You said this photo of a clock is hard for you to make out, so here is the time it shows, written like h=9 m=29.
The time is h=8 m=22
